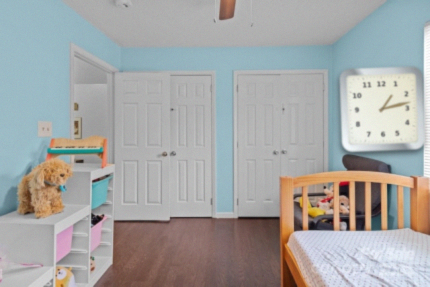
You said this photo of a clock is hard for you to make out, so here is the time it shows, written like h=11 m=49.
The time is h=1 m=13
